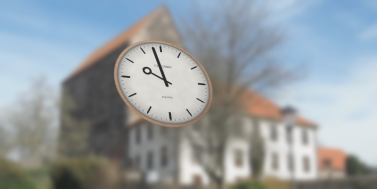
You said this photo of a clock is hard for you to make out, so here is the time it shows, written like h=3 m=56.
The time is h=9 m=58
